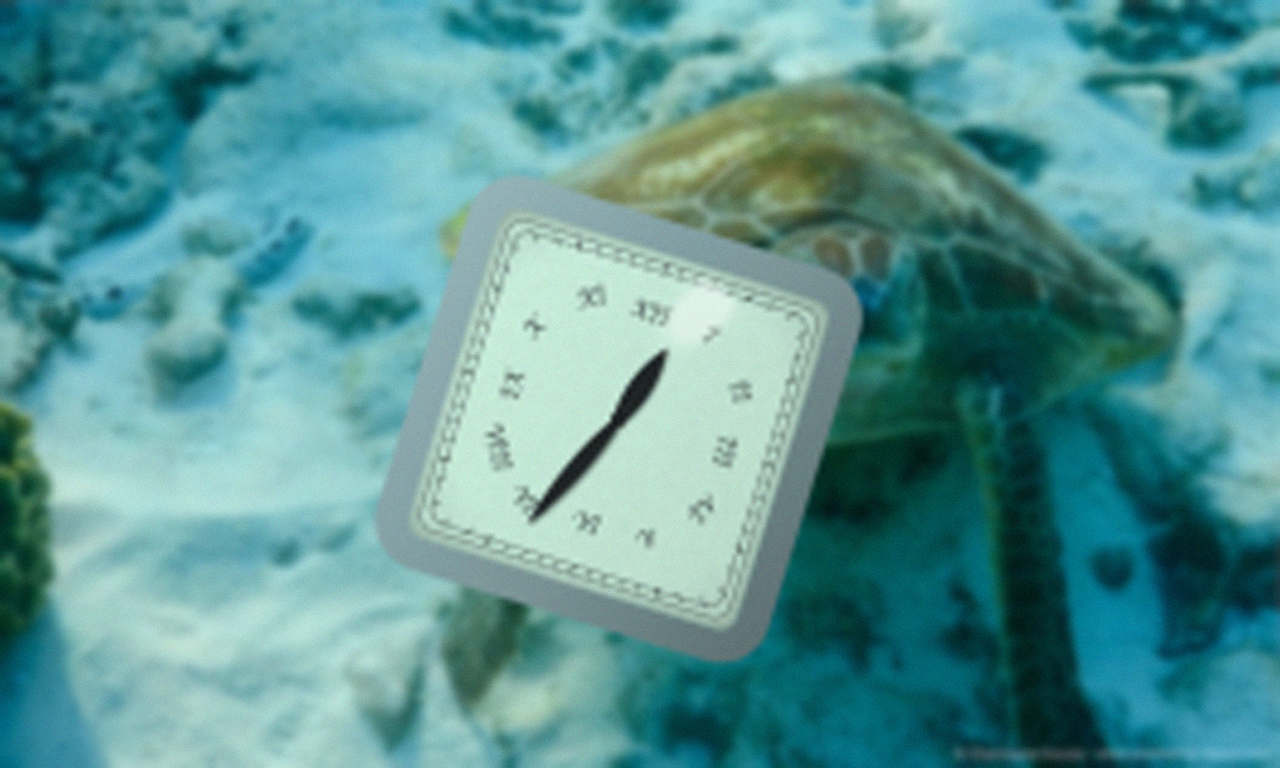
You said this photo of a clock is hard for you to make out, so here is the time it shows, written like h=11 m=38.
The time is h=12 m=34
